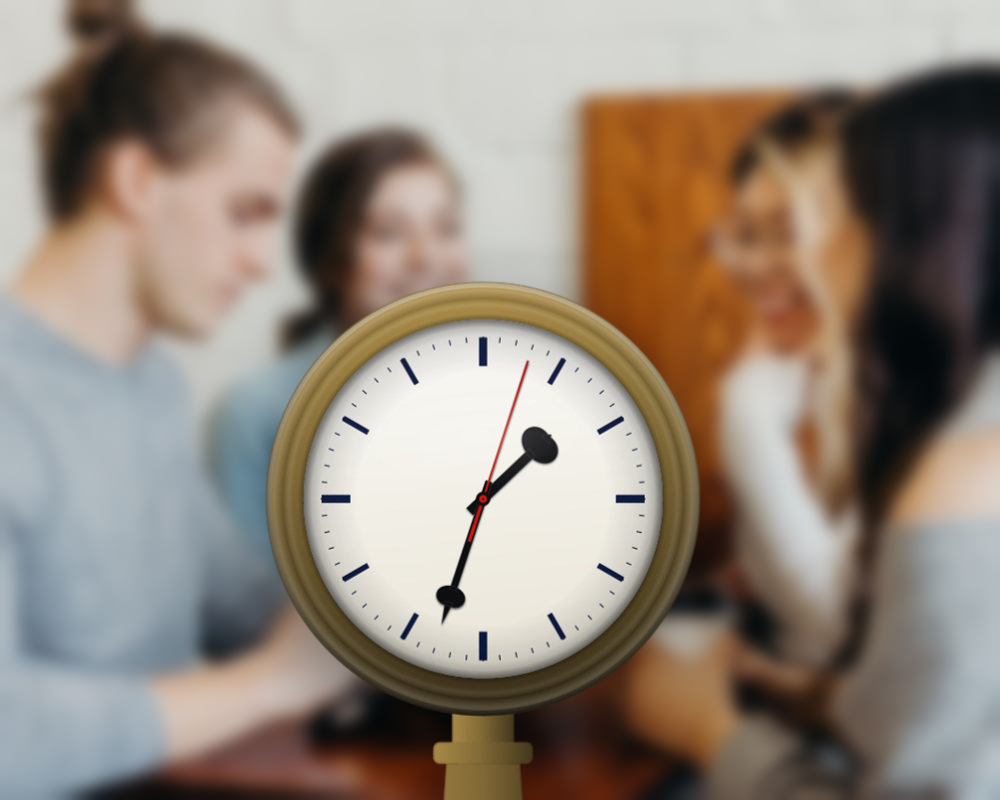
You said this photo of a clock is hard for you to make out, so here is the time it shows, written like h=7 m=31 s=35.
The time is h=1 m=33 s=3
